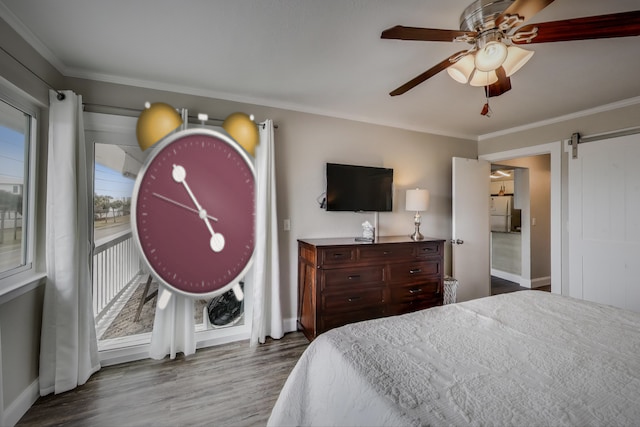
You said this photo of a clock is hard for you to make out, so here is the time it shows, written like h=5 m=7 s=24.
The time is h=4 m=53 s=48
